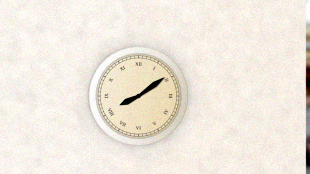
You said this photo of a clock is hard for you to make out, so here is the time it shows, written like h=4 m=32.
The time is h=8 m=9
